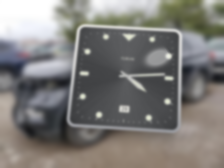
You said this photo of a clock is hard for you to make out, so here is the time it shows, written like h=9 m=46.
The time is h=4 m=14
